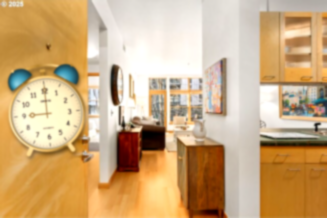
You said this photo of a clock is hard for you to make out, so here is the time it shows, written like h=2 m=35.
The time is h=9 m=0
